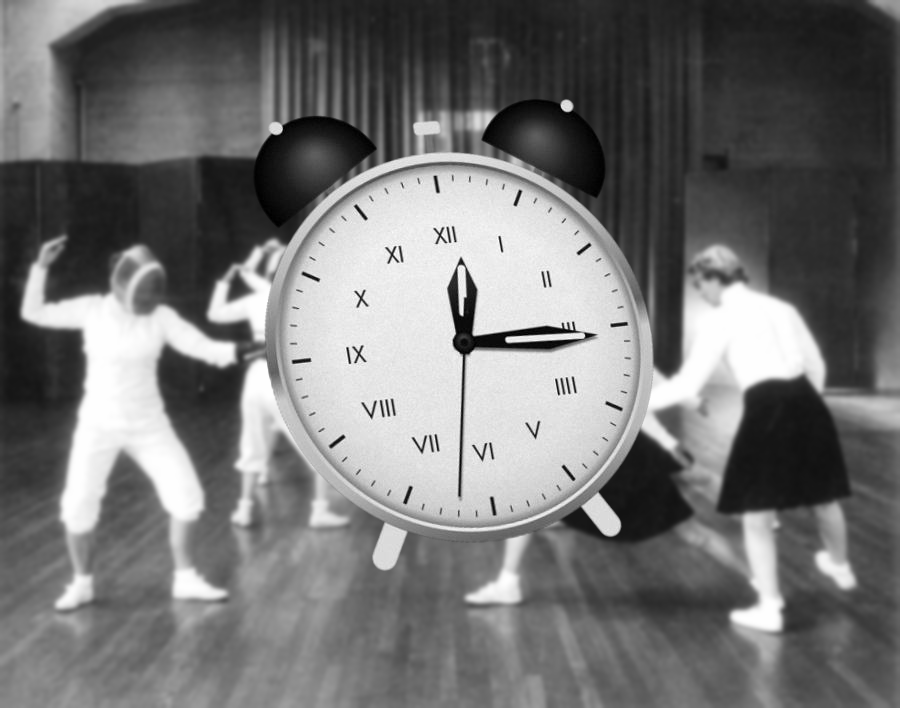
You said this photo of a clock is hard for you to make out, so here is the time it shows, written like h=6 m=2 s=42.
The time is h=12 m=15 s=32
